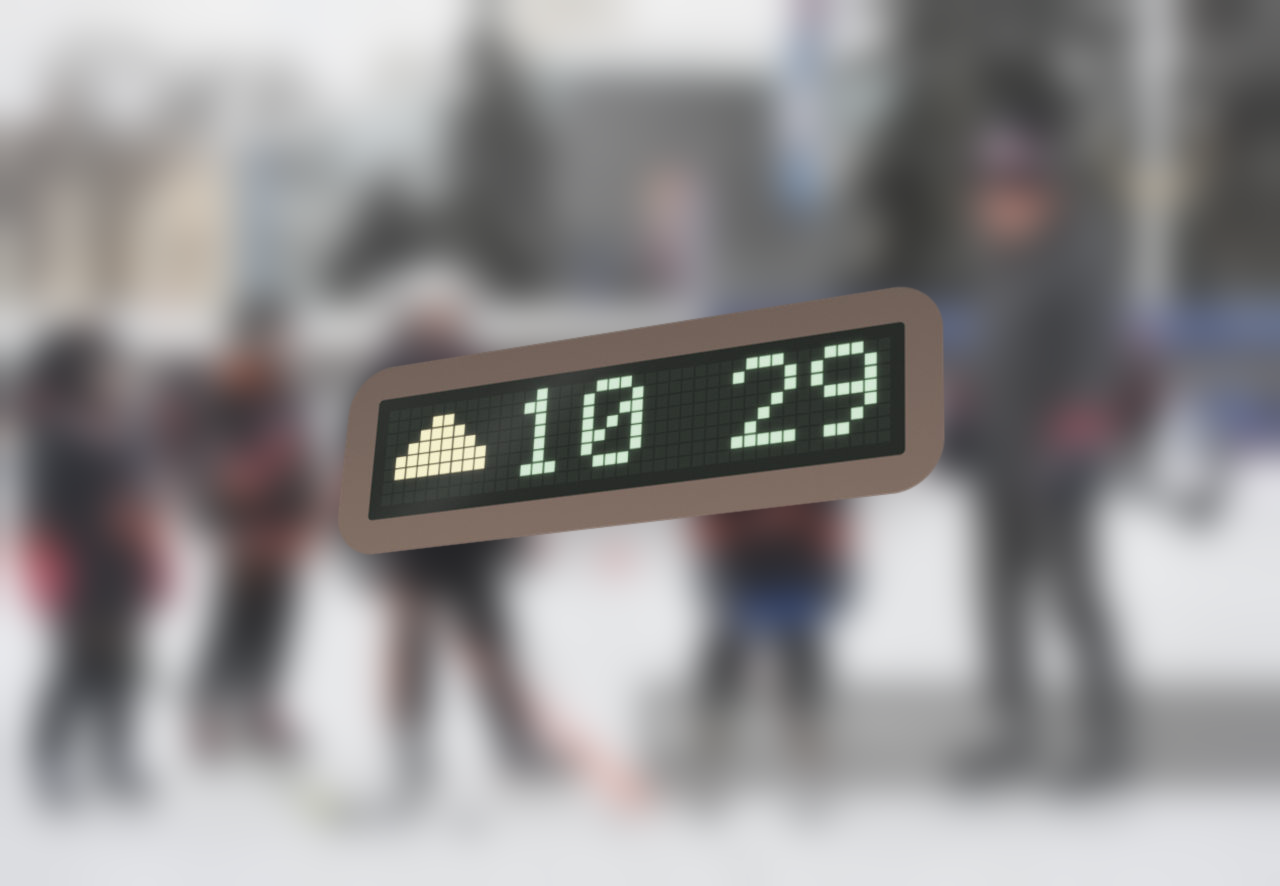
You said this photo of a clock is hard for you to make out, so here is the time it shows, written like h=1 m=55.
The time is h=10 m=29
